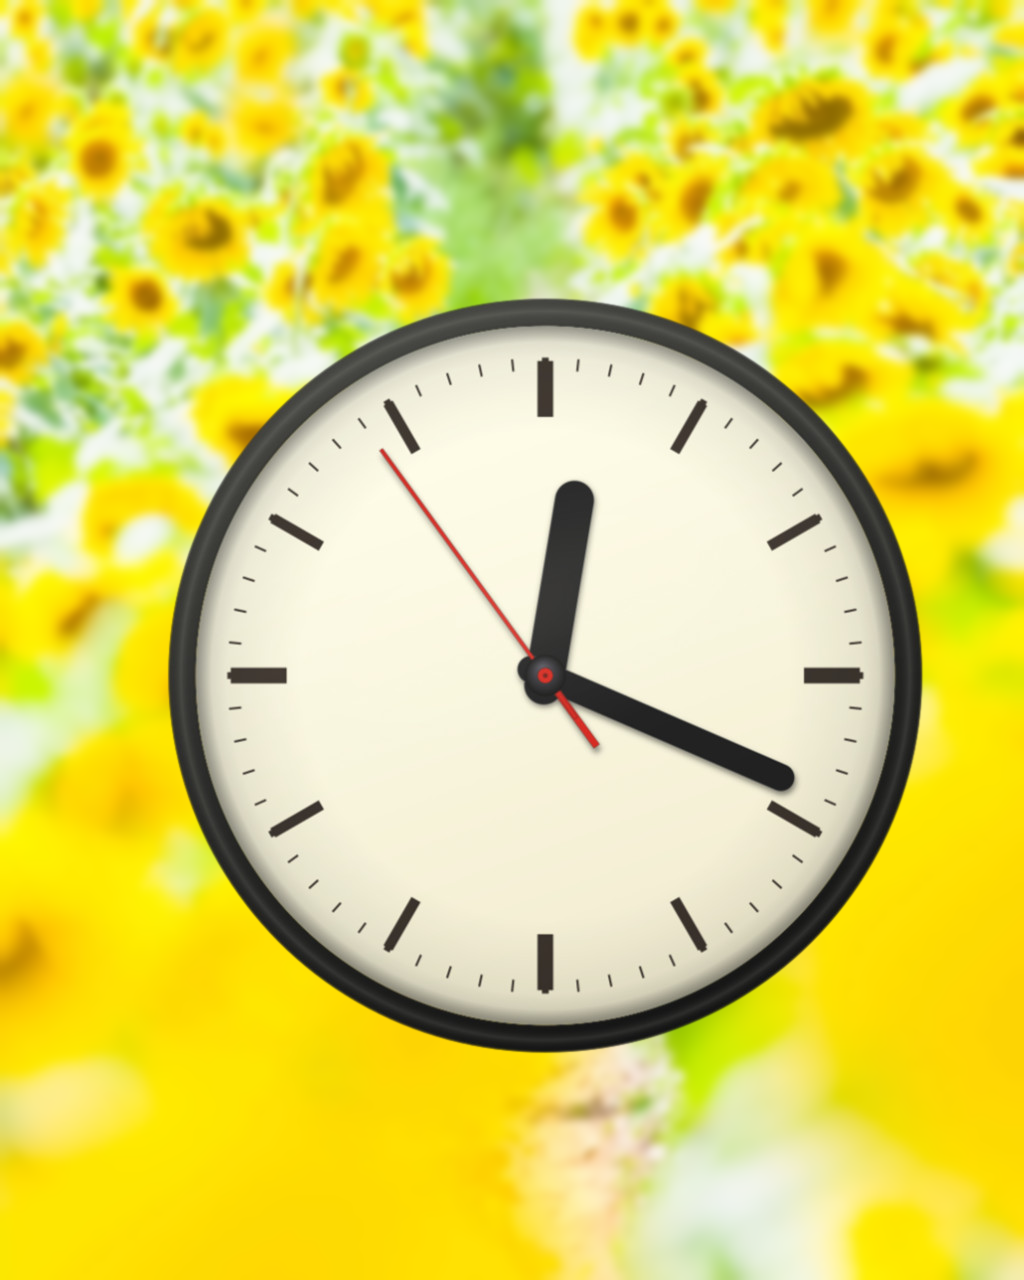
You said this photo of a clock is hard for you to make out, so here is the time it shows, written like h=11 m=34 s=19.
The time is h=12 m=18 s=54
